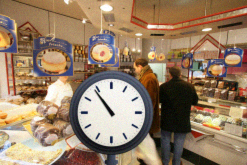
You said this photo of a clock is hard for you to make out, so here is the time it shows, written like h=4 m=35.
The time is h=10 m=54
